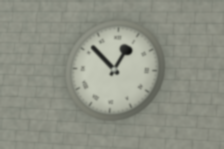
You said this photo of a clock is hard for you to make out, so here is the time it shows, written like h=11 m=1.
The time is h=12 m=52
